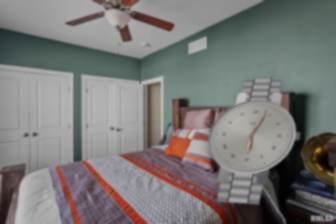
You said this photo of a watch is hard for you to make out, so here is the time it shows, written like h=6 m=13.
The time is h=6 m=3
